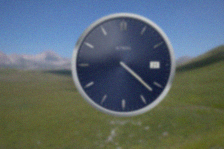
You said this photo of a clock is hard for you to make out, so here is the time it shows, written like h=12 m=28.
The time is h=4 m=22
